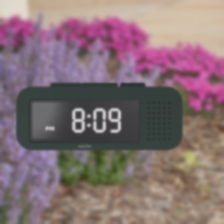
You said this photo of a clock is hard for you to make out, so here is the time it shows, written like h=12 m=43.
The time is h=8 m=9
